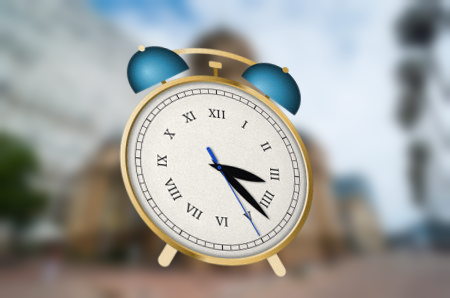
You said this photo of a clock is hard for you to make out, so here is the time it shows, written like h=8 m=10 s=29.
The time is h=3 m=22 s=25
